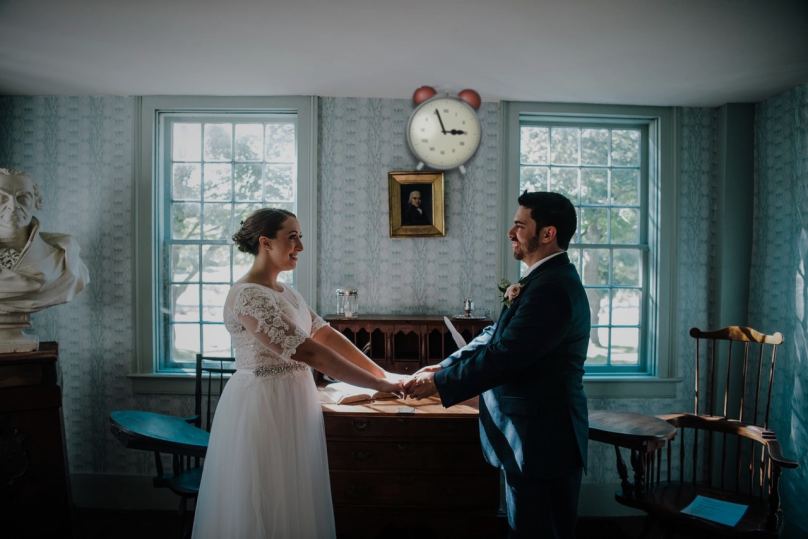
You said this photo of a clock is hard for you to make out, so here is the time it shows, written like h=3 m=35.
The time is h=2 m=56
